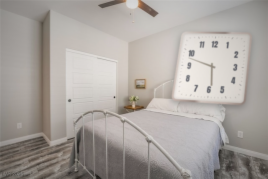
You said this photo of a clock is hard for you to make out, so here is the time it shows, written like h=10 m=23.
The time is h=5 m=48
